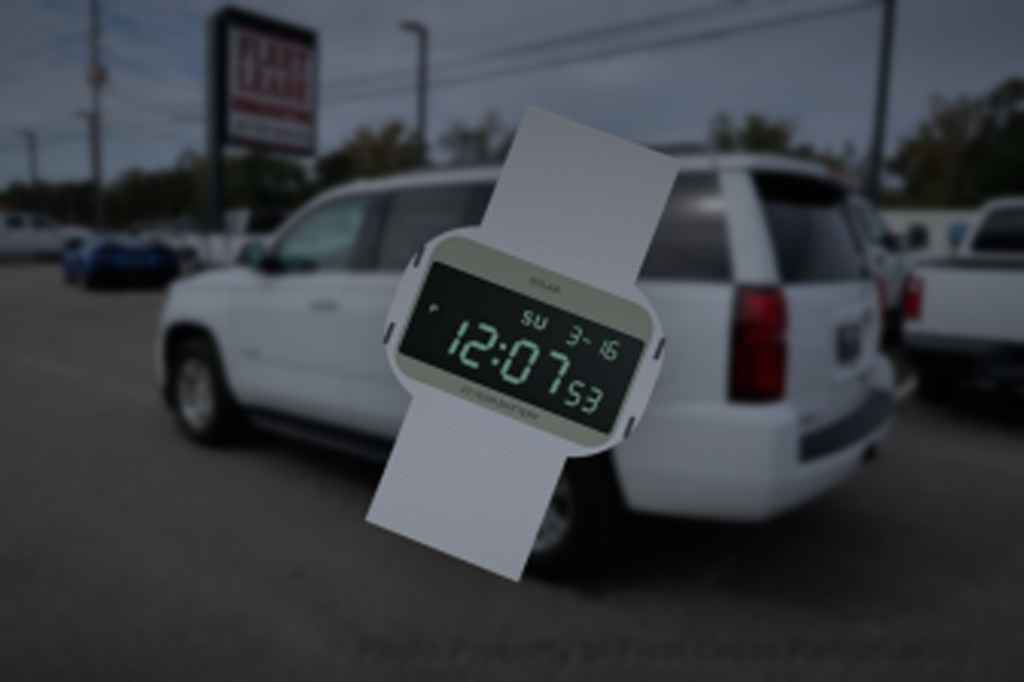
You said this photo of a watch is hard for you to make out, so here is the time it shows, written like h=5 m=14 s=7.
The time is h=12 m=7 s=53
